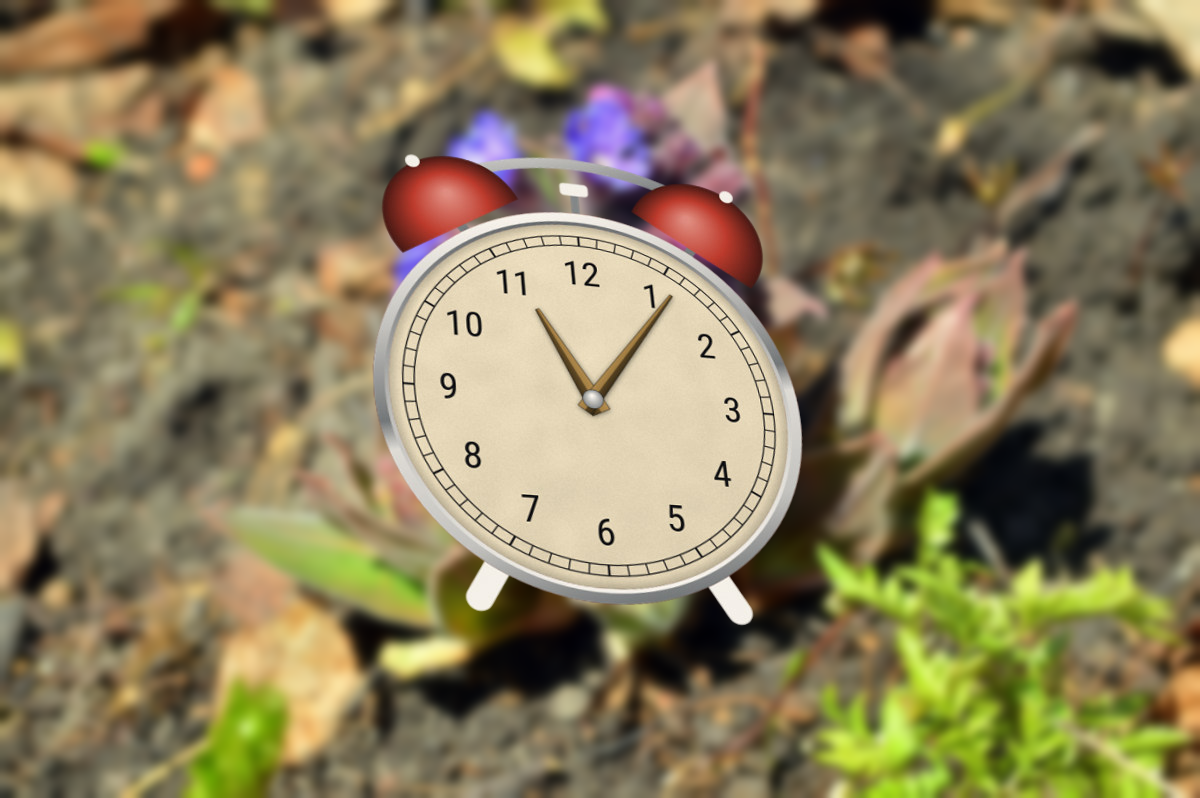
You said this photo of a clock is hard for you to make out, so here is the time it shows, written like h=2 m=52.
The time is h=11 m=6
